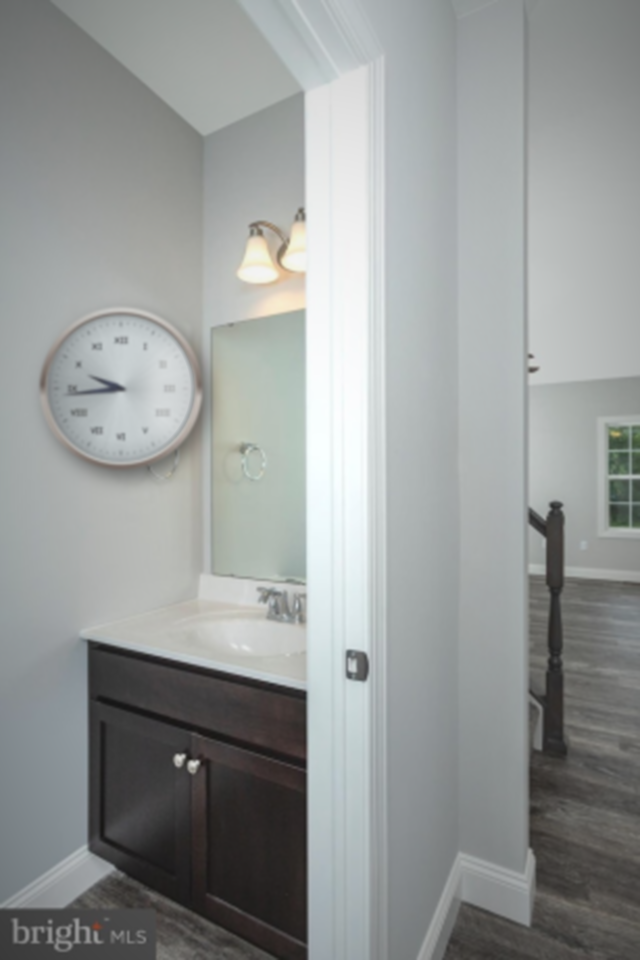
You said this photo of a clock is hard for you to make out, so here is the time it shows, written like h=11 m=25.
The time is h=9 m=44
